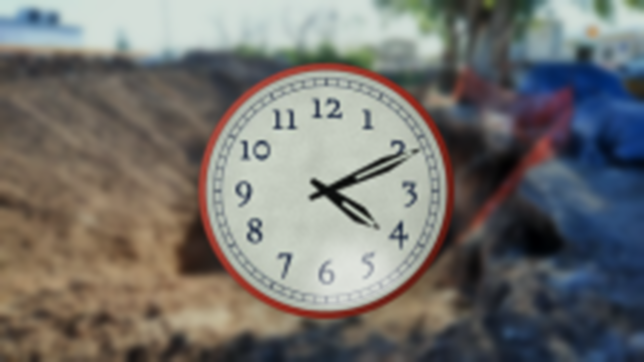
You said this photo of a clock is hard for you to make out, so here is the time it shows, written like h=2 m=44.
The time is h=4 m=11
